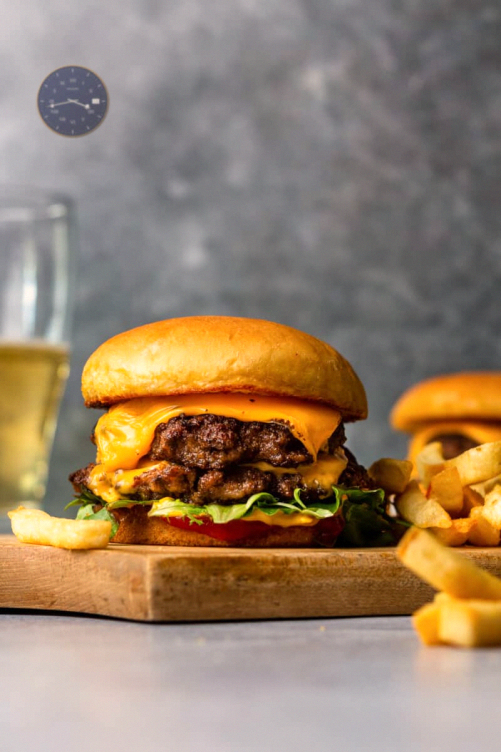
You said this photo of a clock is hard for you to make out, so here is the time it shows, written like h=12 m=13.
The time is h=3 m=43
